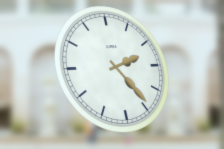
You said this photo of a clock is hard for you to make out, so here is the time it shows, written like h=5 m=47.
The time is h=2 m=24
